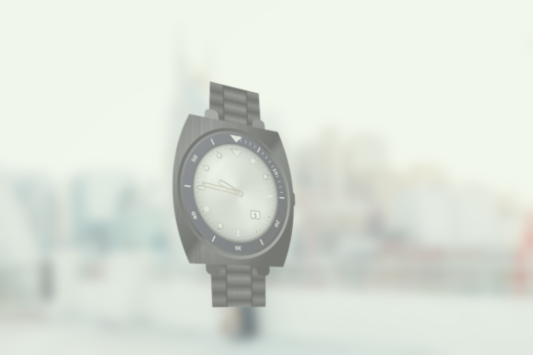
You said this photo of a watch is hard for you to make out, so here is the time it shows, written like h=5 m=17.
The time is h=9 m=46
